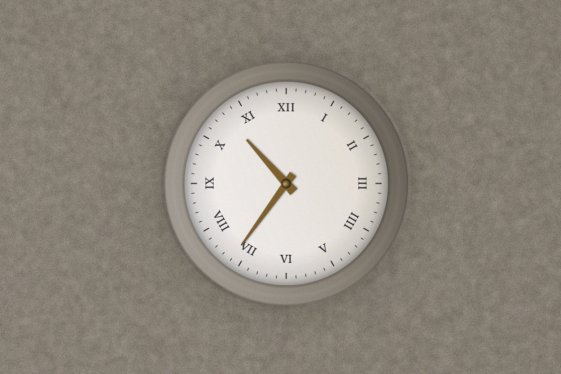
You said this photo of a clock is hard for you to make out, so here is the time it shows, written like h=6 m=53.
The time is h=10 m=36
